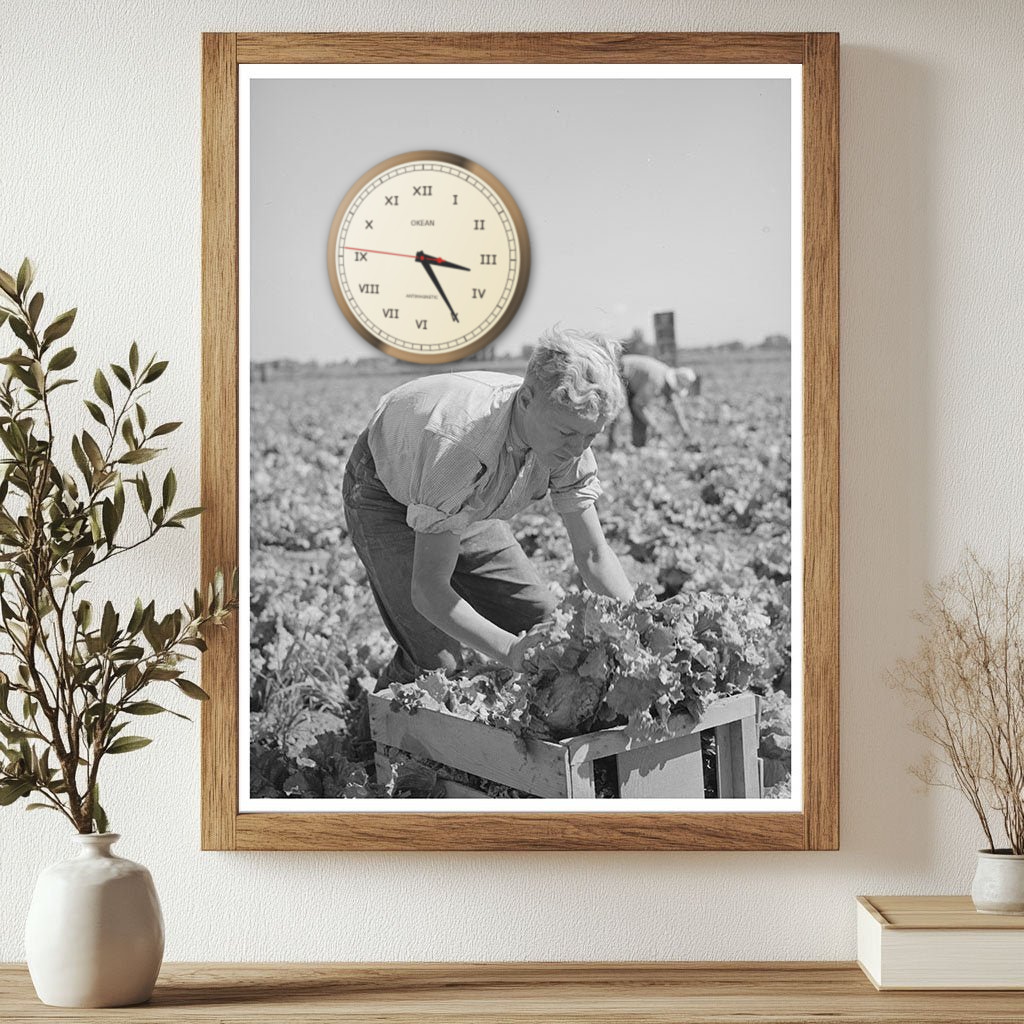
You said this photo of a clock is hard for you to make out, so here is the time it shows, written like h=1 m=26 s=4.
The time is h=3 m=24 s=46
